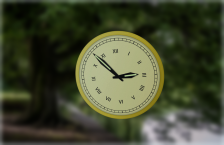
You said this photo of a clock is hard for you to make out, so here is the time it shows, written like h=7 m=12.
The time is h=2 m=53
